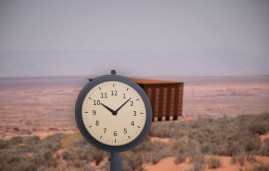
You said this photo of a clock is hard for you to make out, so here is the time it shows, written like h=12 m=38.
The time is h=10 m=8
